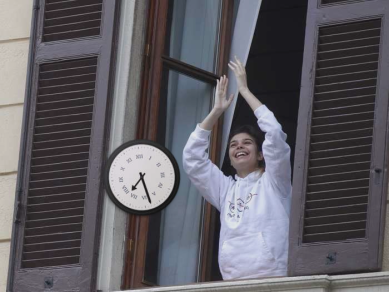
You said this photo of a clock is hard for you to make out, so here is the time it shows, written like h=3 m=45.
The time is h=7 m=28
